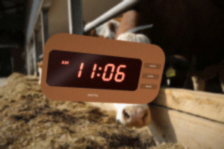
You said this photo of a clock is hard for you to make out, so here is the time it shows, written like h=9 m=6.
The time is h=11 m=6
